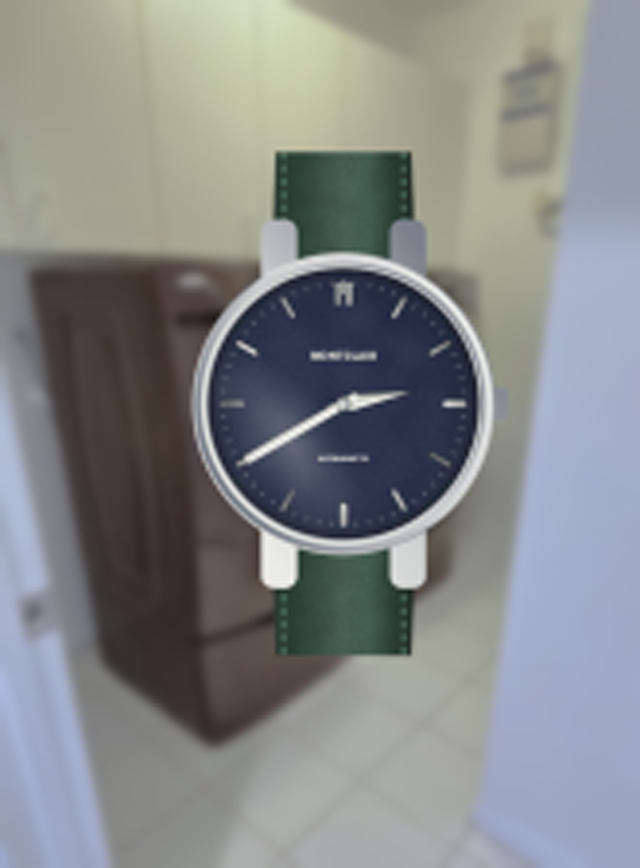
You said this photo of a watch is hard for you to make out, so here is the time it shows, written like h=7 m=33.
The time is h=2 m=40
